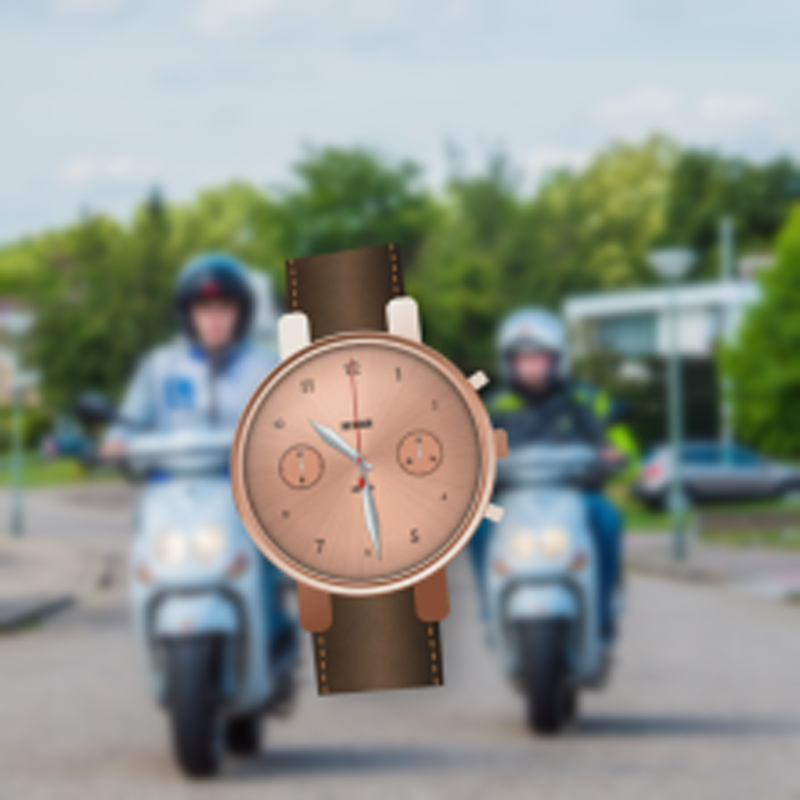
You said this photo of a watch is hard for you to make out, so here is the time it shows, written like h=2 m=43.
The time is h=10 m=29
